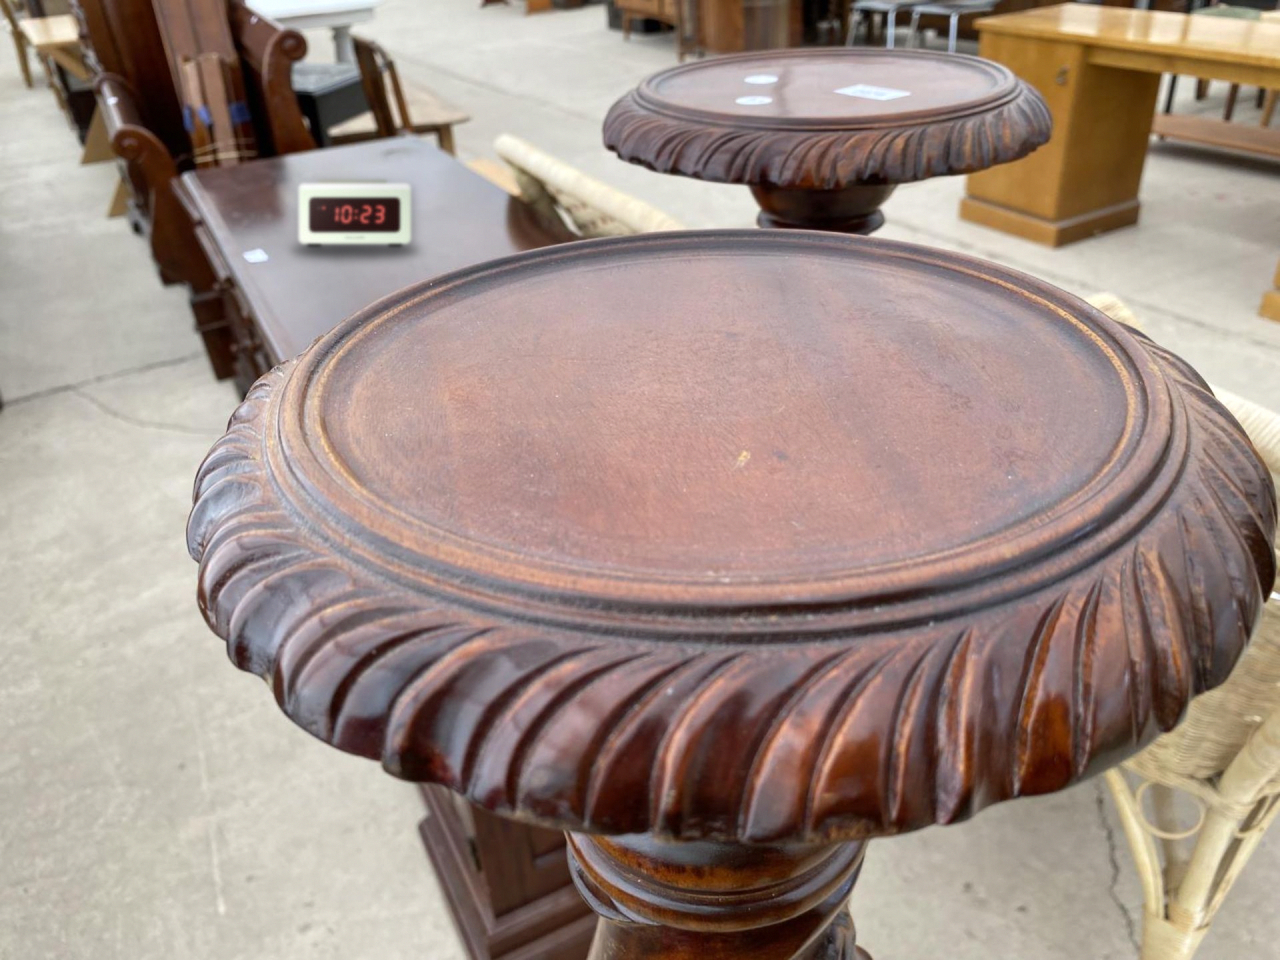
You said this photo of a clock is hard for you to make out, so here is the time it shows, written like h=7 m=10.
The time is h=10 m=23
